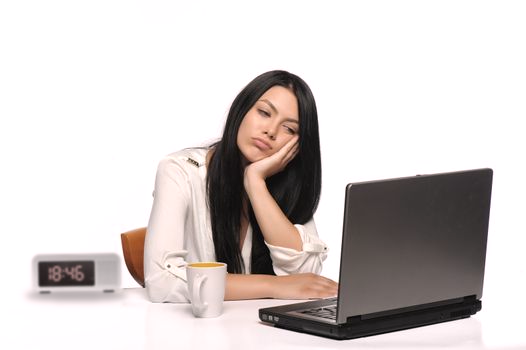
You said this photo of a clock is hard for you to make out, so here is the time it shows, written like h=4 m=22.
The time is h=18 m=46
